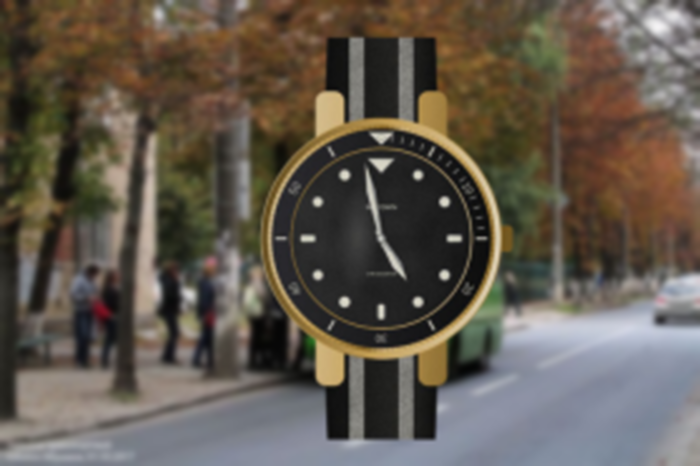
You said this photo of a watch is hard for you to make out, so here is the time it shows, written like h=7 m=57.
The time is h=4 m=58
